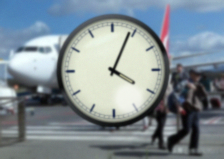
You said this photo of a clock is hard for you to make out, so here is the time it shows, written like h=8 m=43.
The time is h=4 m=4
